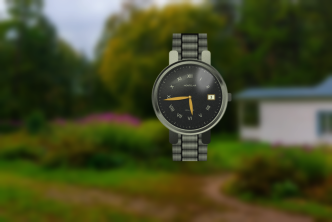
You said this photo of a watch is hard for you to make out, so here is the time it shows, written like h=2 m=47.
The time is h=5 m=44
